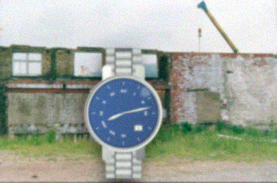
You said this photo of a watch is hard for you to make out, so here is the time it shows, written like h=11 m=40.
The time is h=8 m=13
